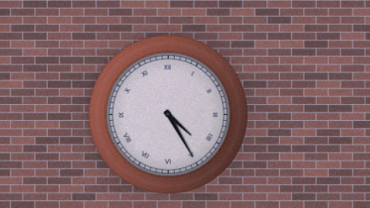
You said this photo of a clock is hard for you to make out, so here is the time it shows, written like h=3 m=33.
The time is h=4 m=25
